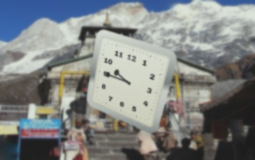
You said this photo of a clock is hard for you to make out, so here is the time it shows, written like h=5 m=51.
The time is h=9 m=45
